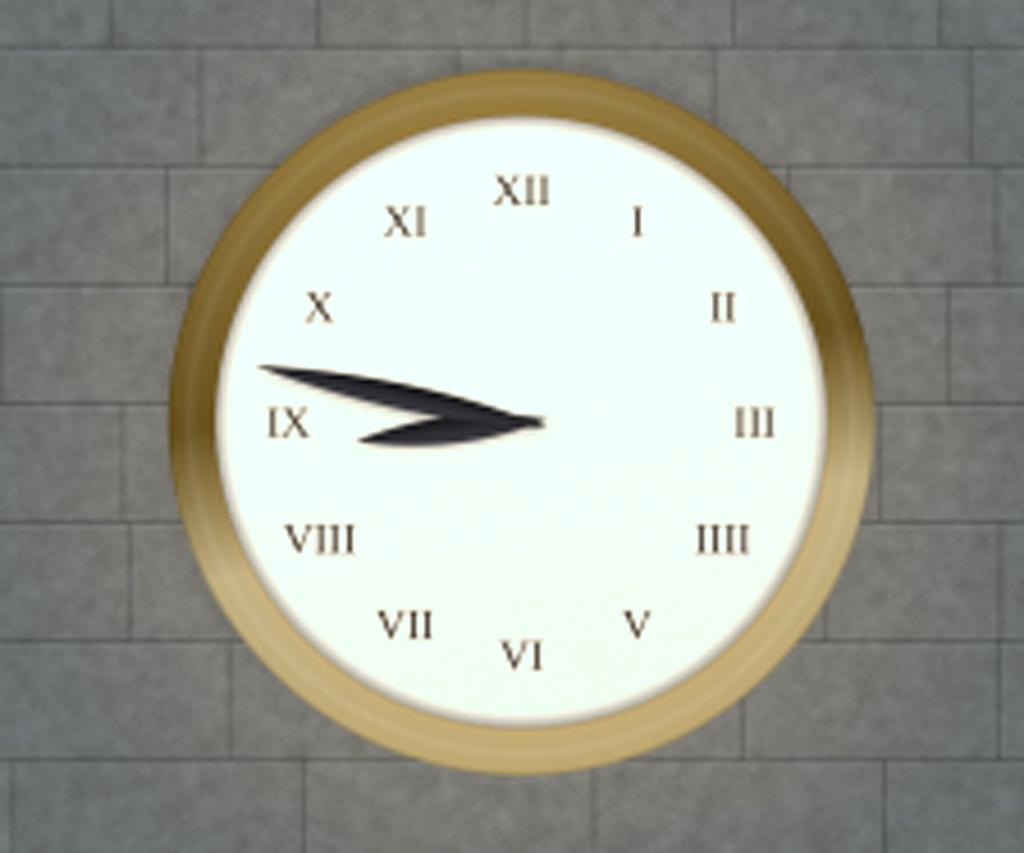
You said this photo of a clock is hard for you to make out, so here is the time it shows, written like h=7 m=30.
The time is h=8 m=47
